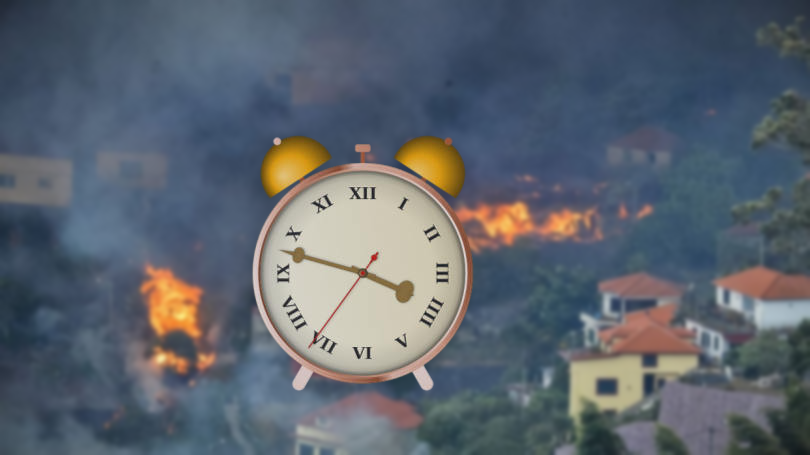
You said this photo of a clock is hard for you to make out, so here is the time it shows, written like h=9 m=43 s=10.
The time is h=3 m=47 s=36
